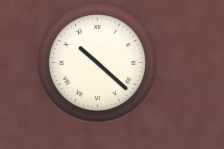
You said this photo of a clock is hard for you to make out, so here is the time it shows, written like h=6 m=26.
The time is h=10 m=22
